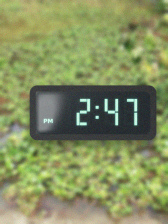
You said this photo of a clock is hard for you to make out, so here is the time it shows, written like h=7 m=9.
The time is h=2 m=47
